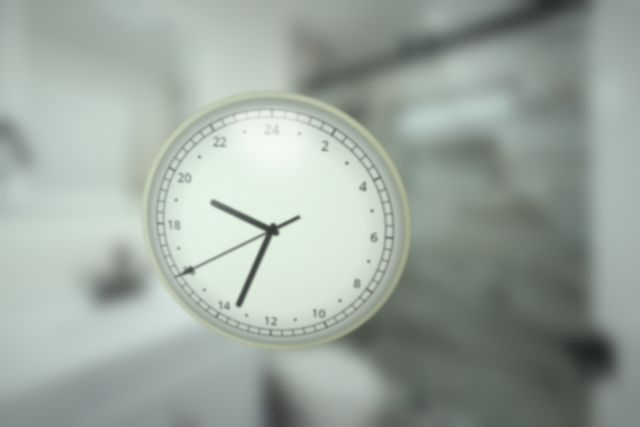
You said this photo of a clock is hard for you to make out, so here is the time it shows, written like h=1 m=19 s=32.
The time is h=19 m=33 s=40
